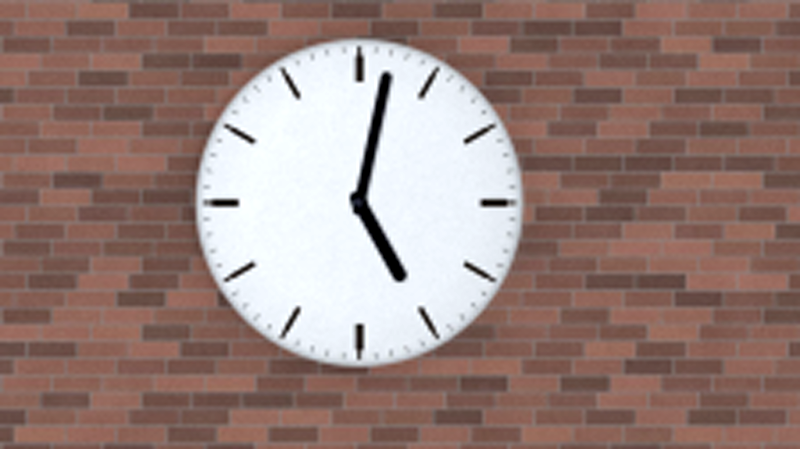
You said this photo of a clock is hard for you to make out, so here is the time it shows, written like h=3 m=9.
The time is h=5 m=2
